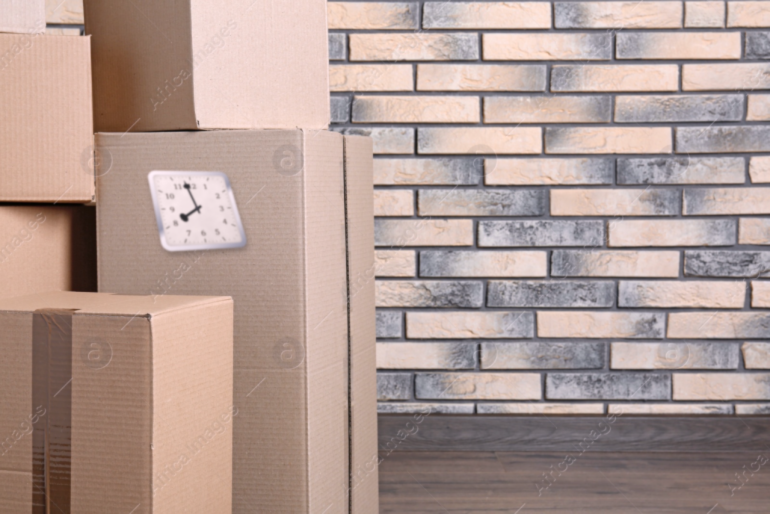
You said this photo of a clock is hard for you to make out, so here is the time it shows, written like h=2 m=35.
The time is h=7 m=58
